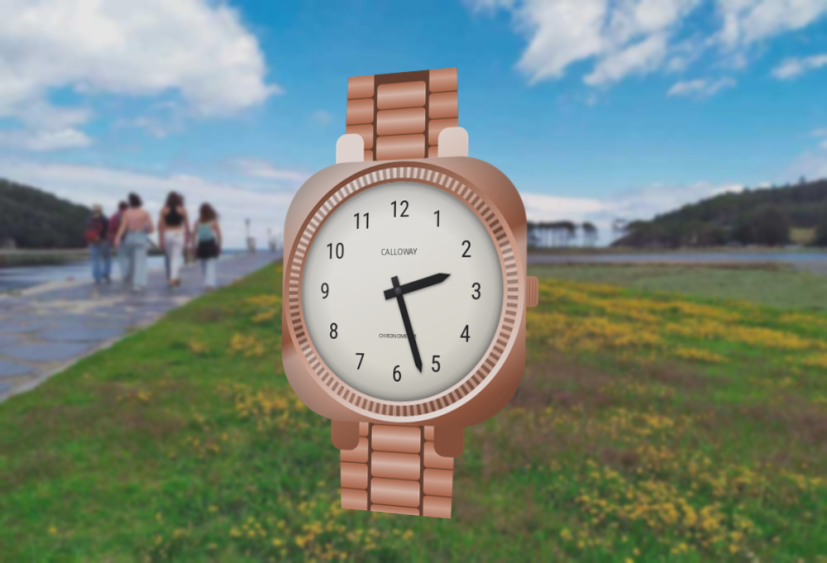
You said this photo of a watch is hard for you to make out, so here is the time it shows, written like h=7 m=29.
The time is h=2 m=27
